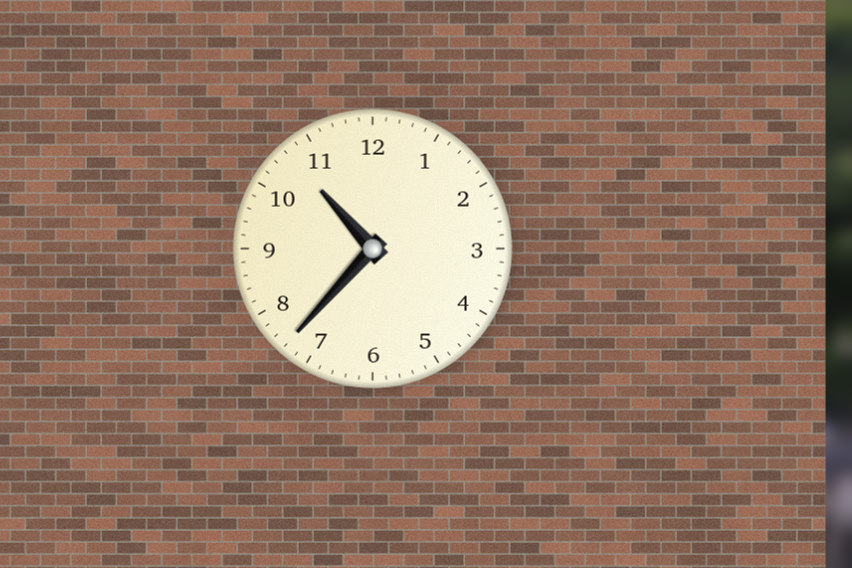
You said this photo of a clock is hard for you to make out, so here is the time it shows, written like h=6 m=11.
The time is h=10 m=37
